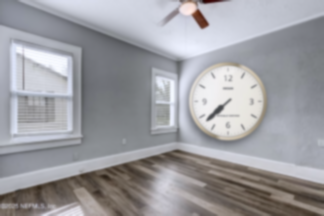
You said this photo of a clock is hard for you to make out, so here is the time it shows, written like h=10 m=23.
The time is h=7 m=38
